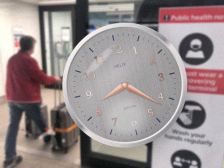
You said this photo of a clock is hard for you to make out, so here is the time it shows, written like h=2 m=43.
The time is h=8 m=22
